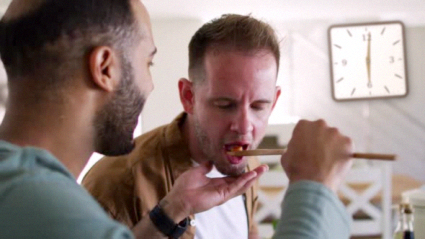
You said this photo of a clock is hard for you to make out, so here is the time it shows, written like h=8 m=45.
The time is h=6 m=1
